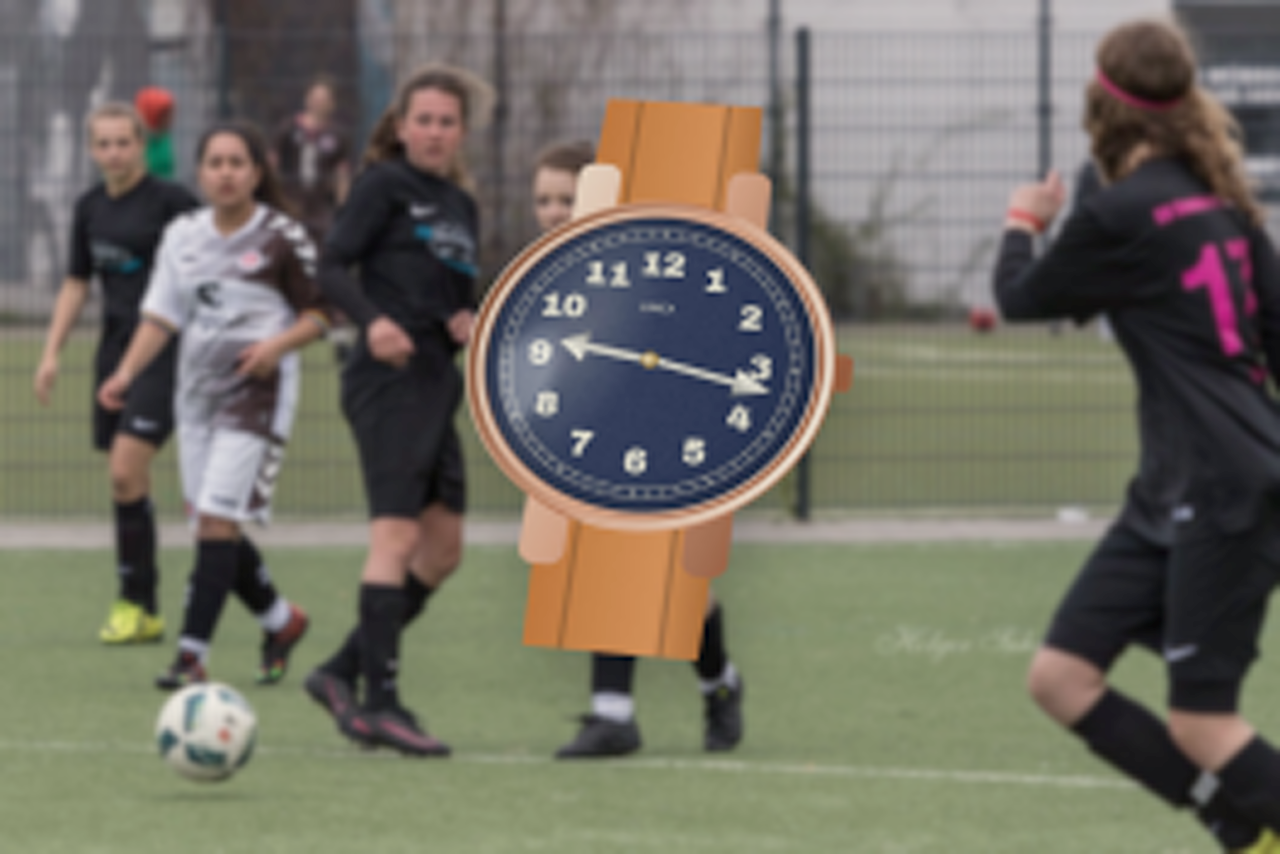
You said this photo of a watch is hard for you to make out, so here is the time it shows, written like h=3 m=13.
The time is h=9 m=17
